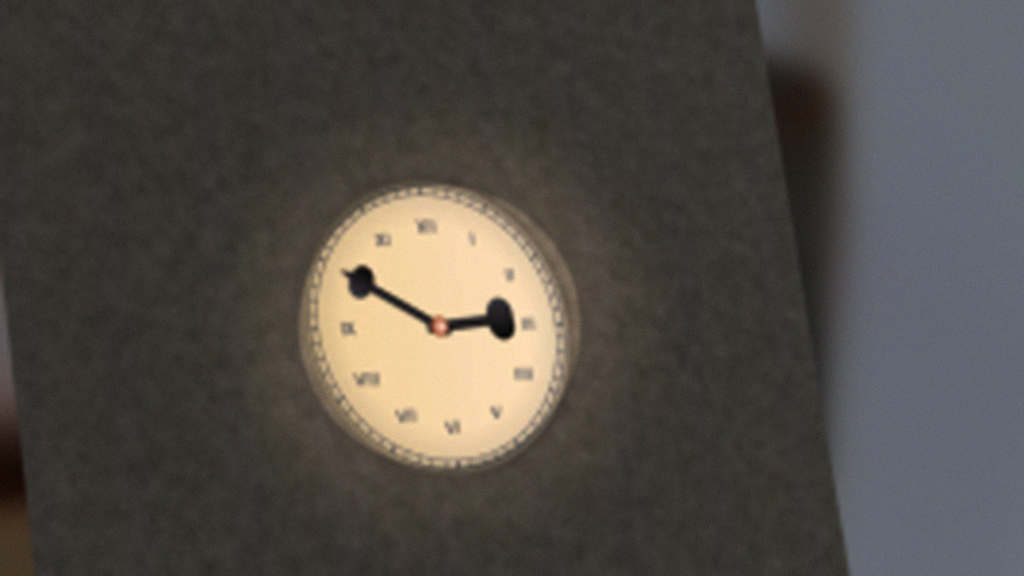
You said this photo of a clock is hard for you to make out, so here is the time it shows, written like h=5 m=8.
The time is h=2 m=50
